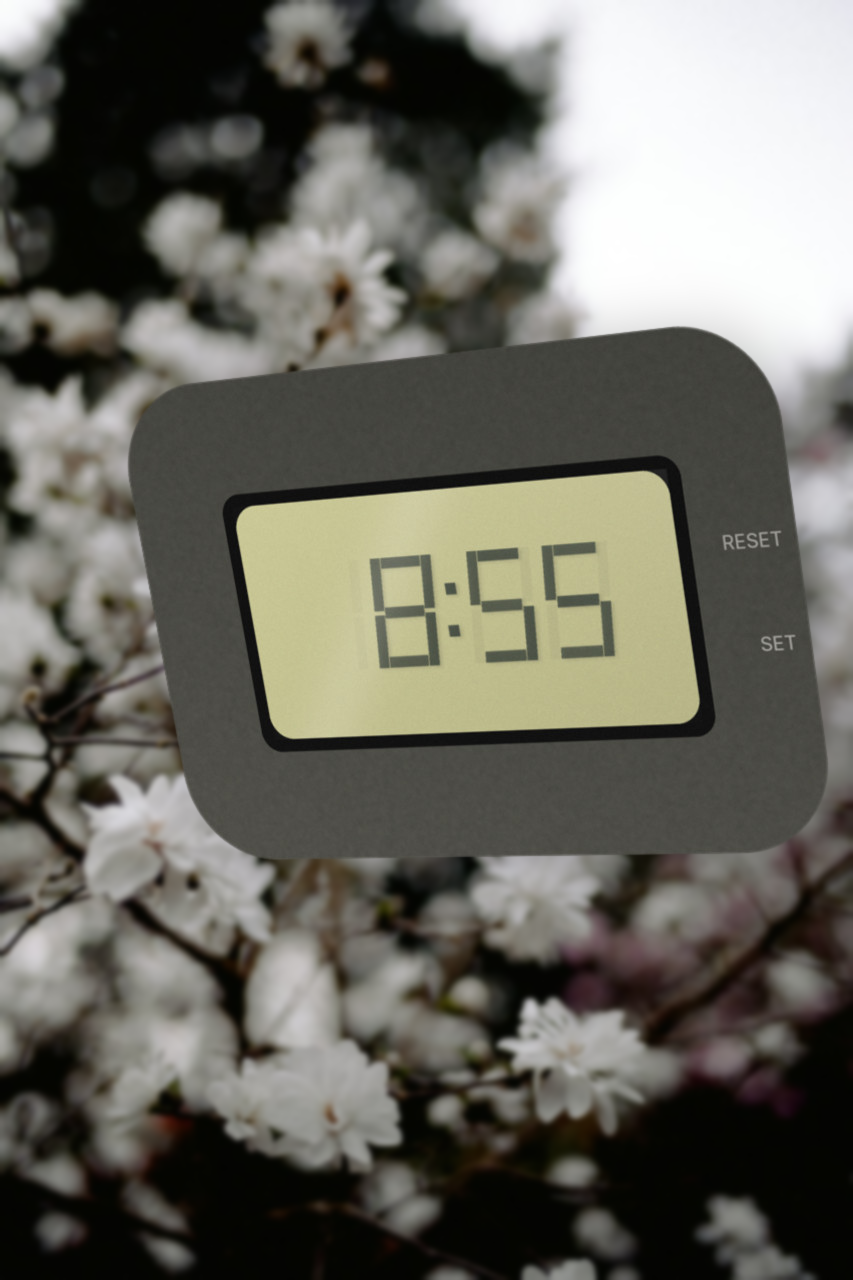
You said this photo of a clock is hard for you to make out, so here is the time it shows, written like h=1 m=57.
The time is h=8 m=55
